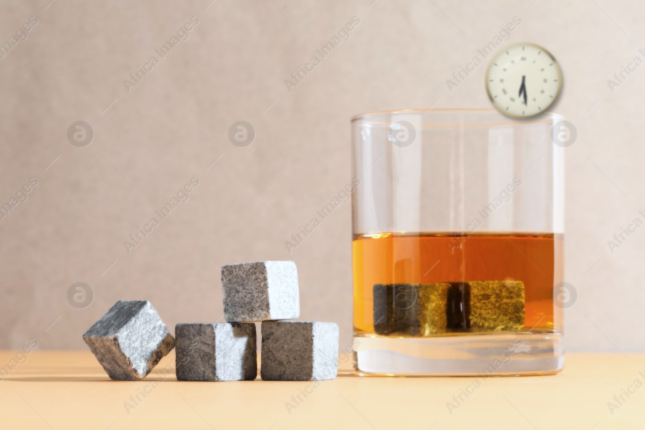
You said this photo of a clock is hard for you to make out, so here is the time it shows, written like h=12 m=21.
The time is h=6 m=29
